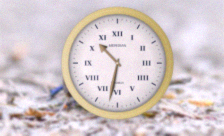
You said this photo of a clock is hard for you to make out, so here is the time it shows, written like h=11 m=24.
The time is h=10 m=32
